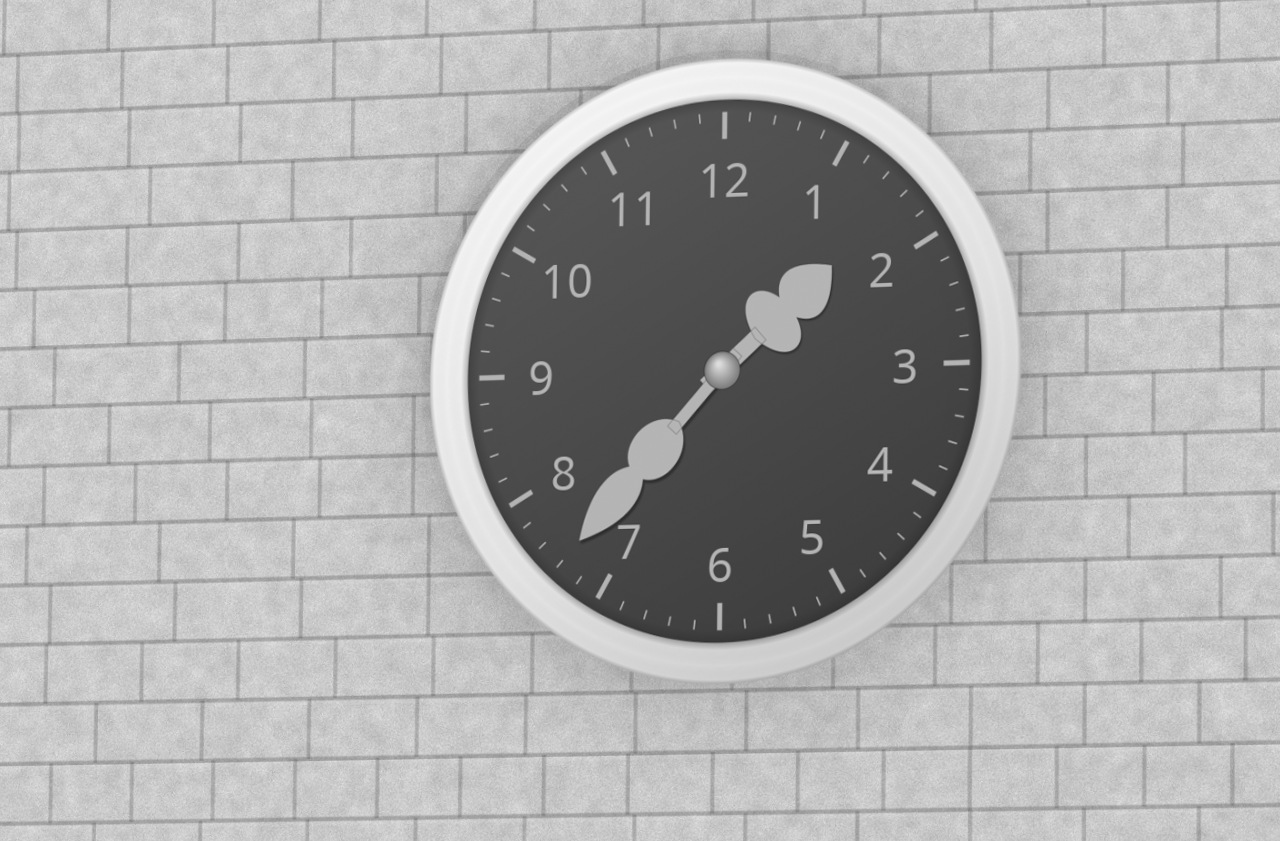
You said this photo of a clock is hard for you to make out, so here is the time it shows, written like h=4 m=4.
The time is h=1 m=37
